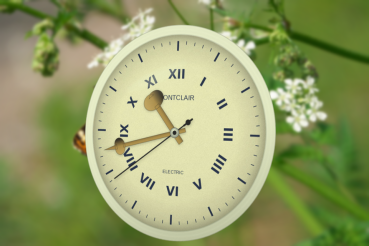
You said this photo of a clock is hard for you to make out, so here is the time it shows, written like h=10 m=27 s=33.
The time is h=10 m=42 s=39
